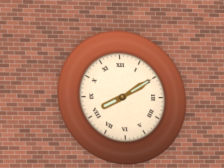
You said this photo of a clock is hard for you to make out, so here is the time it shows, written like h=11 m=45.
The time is h=8 m=10
